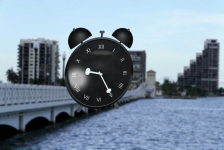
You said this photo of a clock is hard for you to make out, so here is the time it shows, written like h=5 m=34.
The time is h=9 m=25
